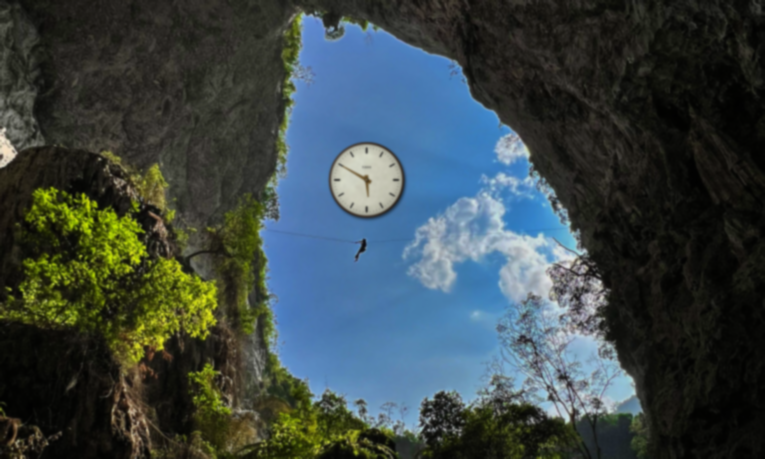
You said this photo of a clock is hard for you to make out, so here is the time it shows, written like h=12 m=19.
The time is h=5 m=50
